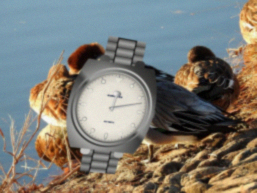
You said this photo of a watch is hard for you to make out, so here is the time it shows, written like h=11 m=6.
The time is h=12 m=12
